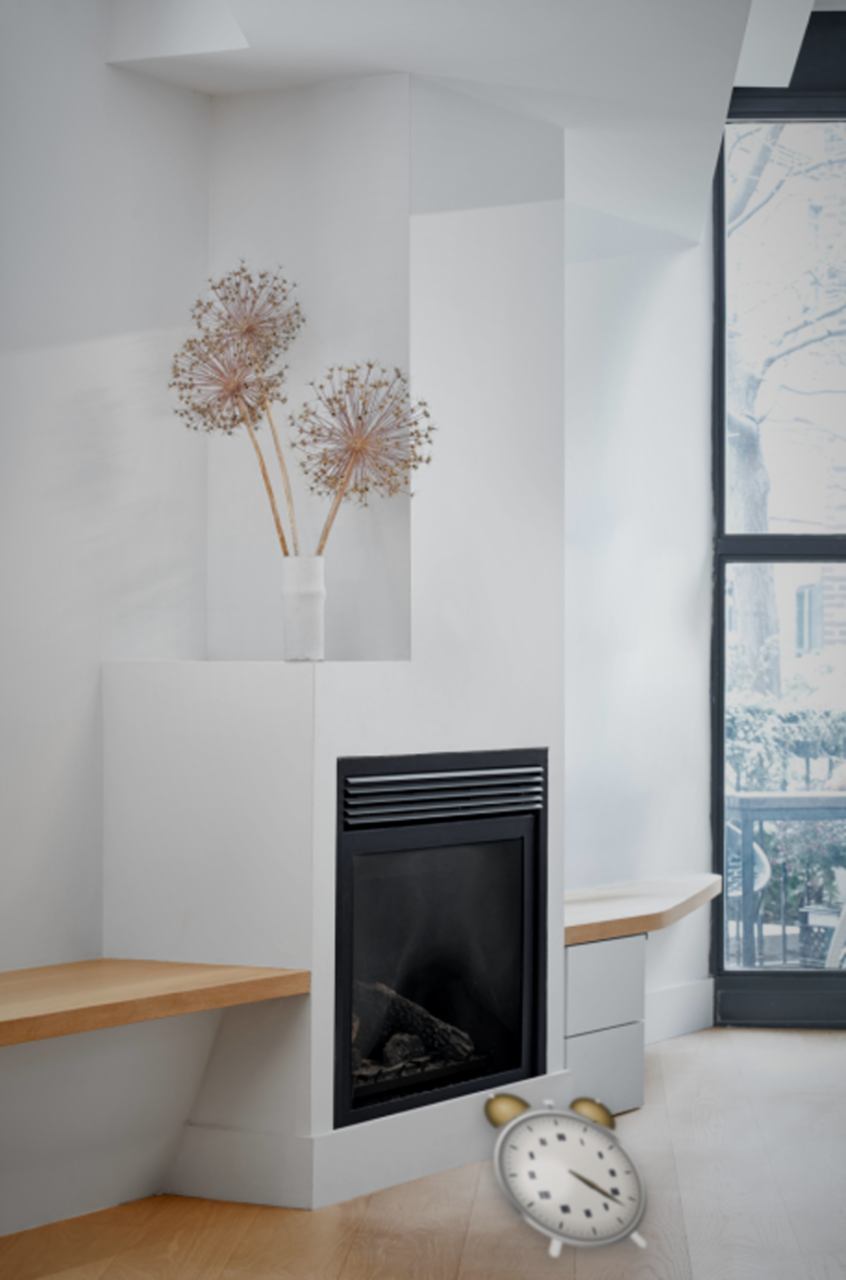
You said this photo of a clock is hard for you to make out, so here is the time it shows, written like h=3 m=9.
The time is h=4 m=22
